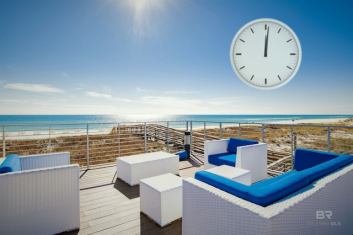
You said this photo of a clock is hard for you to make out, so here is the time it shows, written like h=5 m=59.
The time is h=12 m=1
